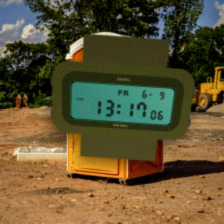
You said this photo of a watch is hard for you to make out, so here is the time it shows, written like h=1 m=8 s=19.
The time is h=13 m=17 s=6
